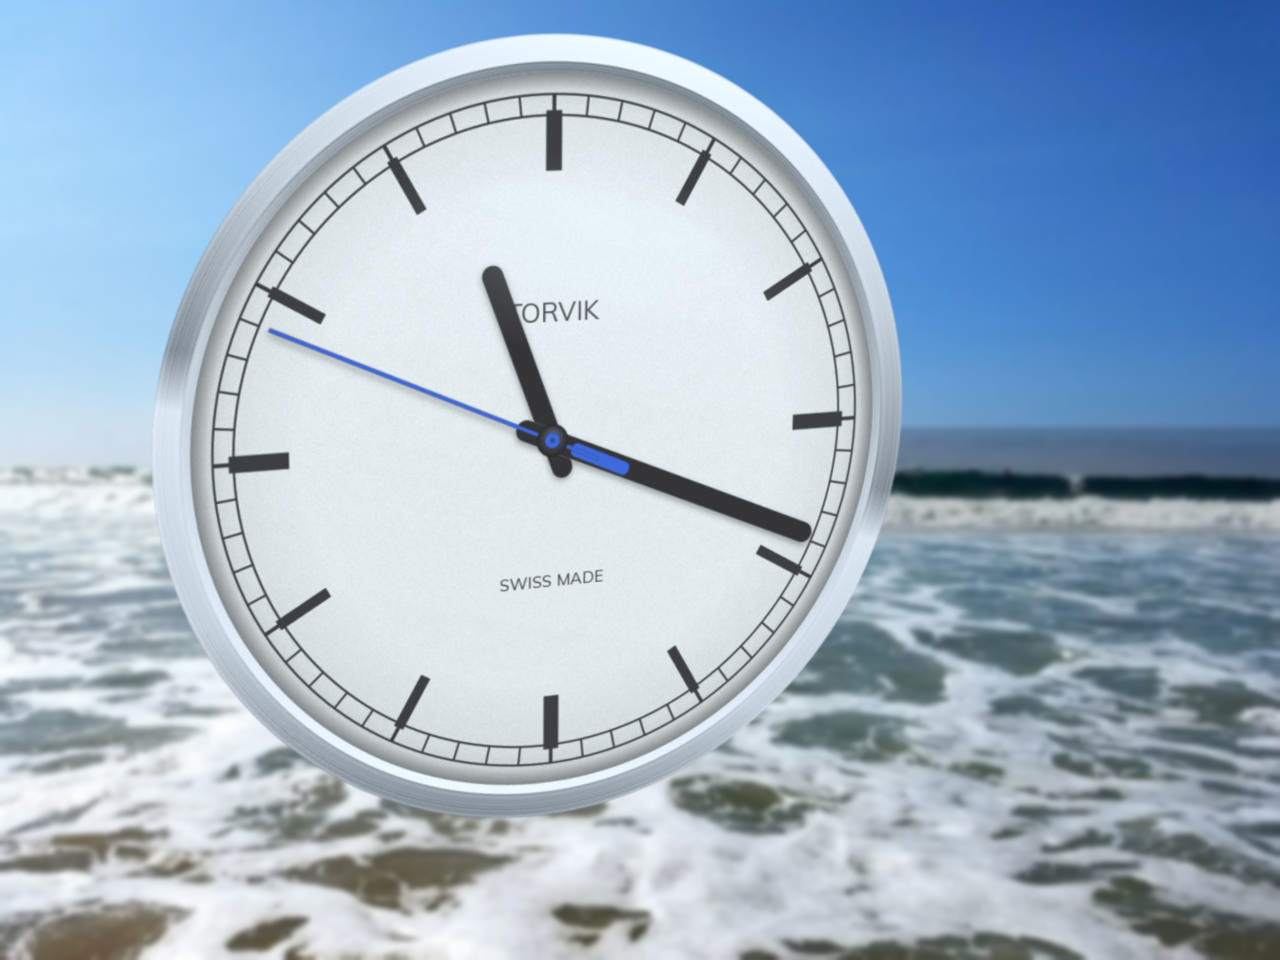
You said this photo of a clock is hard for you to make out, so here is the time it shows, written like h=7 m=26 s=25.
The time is h=11 m=18 s=49
